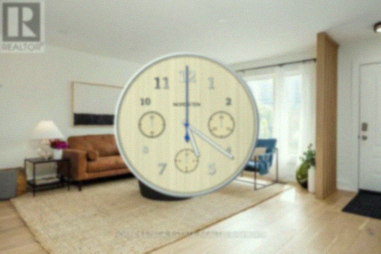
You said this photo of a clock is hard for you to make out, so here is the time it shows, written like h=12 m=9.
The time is h=5 m=21
